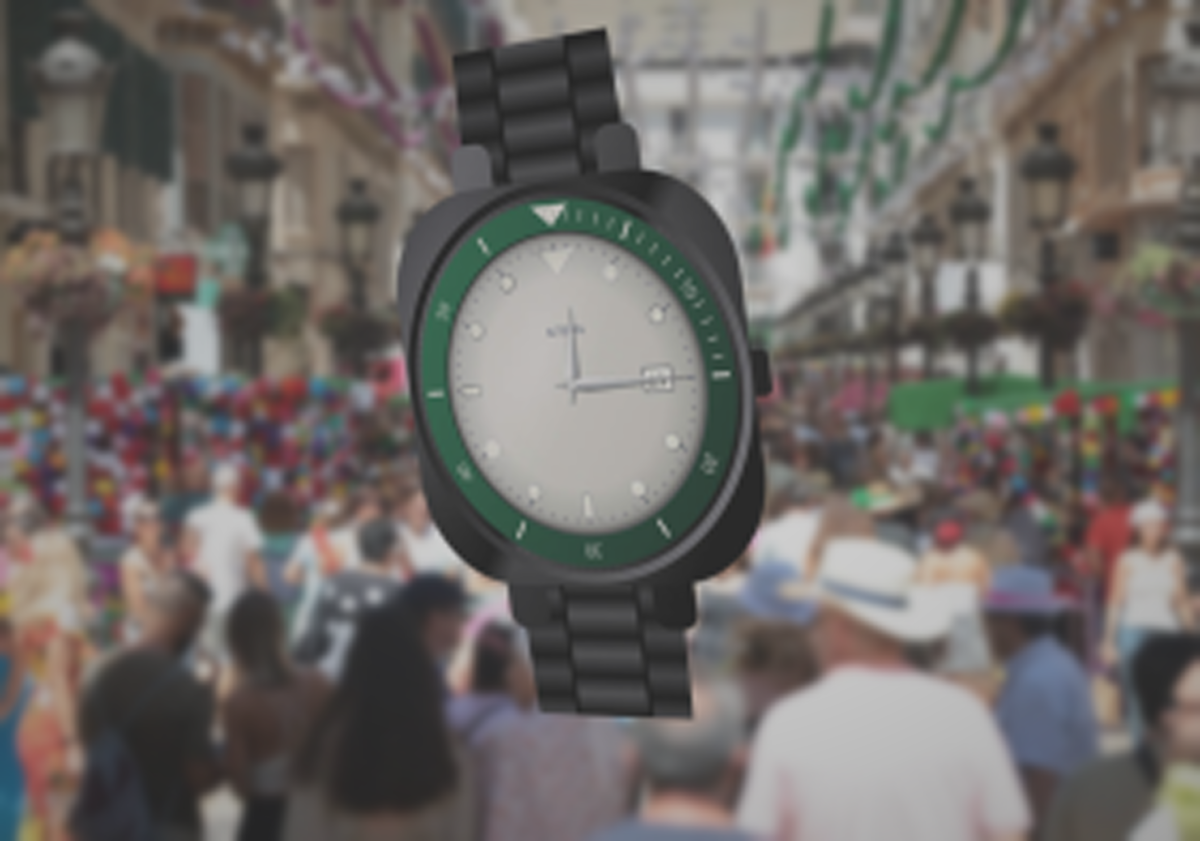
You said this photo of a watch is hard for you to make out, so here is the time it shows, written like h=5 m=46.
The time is h=12 m=15
